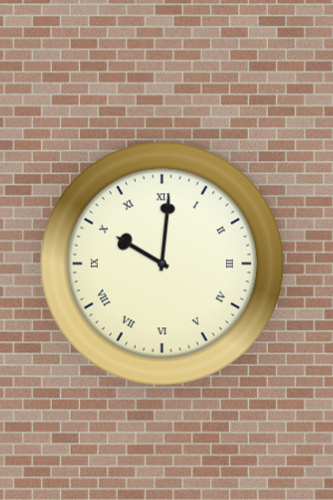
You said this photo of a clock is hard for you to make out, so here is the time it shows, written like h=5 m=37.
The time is h=10 m=1
